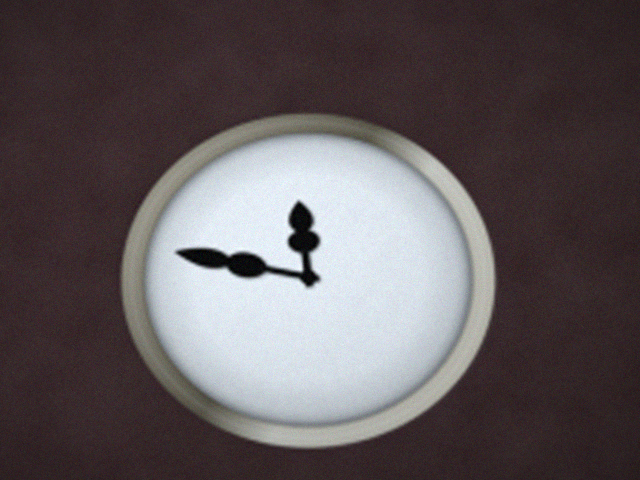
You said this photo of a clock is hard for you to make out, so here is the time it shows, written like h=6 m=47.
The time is h=11 m=47
